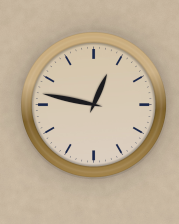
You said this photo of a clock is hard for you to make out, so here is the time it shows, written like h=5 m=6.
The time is h=12 m=47
